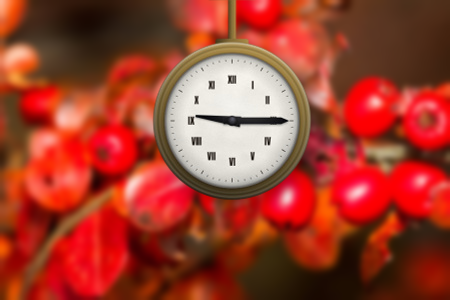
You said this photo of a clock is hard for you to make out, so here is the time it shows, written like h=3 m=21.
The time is h=9 m=15
